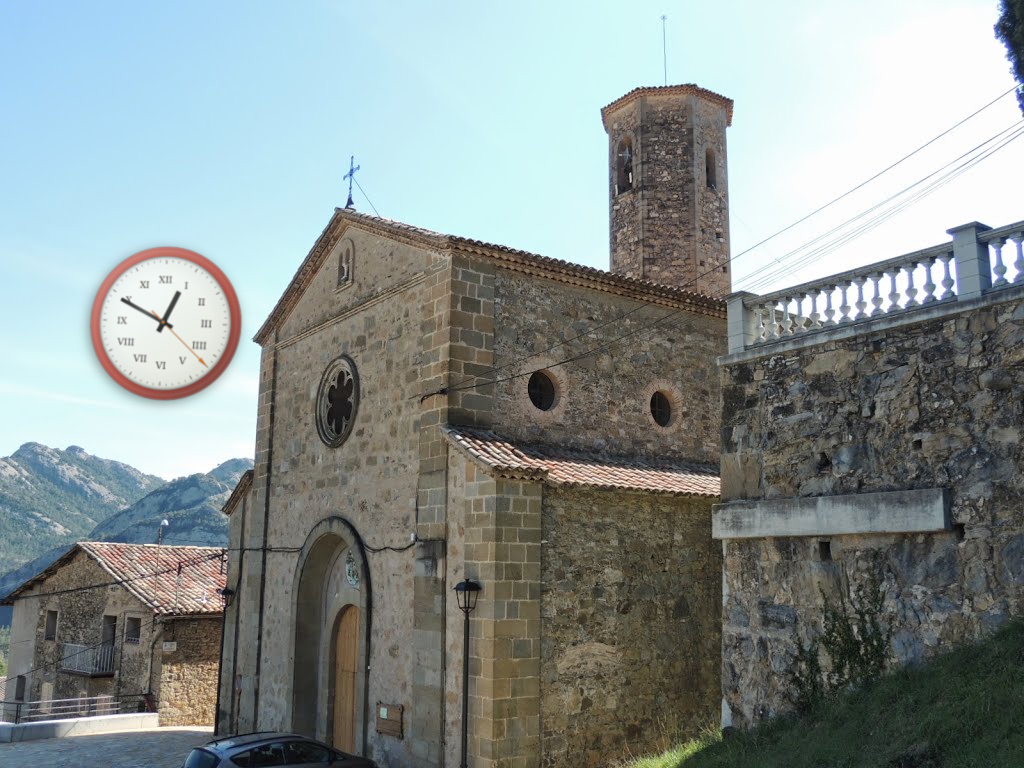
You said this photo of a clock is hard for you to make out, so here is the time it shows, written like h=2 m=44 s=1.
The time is h=12 m=49 s=22
